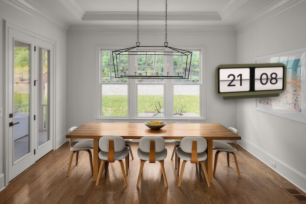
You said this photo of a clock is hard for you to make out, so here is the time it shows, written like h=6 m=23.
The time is h=21 m=8
